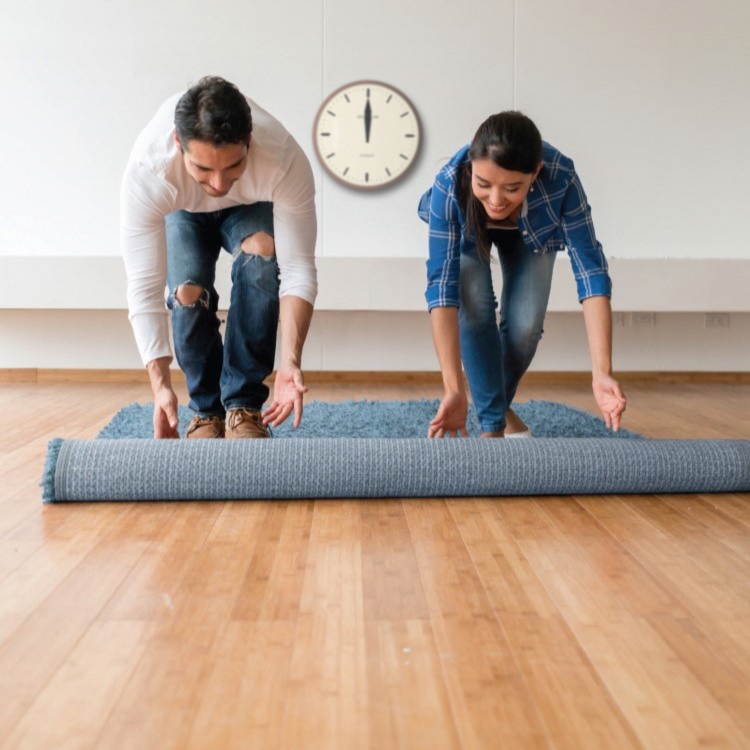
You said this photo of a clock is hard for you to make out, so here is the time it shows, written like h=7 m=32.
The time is h=12 m=0
